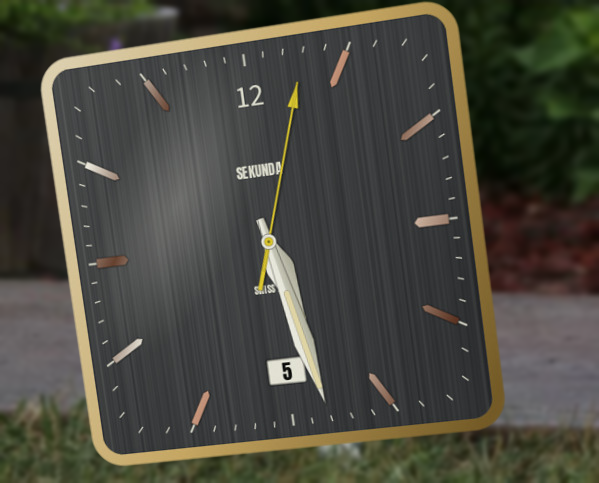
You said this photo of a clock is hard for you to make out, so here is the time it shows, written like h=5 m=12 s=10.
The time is h=5 m=28 s=3
